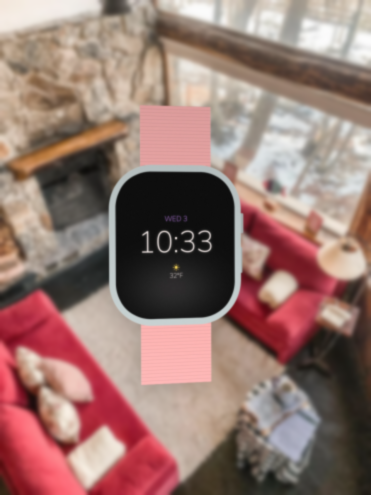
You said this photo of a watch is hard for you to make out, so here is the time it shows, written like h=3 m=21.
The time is h=10 m=33
